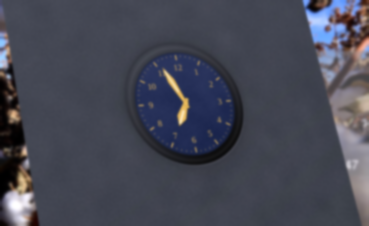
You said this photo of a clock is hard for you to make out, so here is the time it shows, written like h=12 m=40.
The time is h=6 m=56
